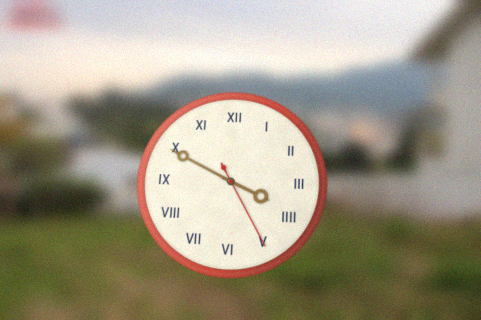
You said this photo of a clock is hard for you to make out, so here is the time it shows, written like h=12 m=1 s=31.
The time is h=3 m=49 s=25
